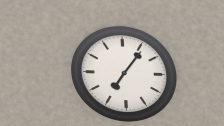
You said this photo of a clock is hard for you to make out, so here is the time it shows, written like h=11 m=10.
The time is h=7 m=6
